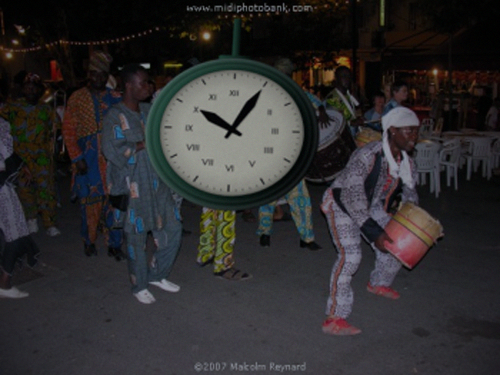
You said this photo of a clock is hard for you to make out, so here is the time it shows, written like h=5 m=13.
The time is h=10 m=5
